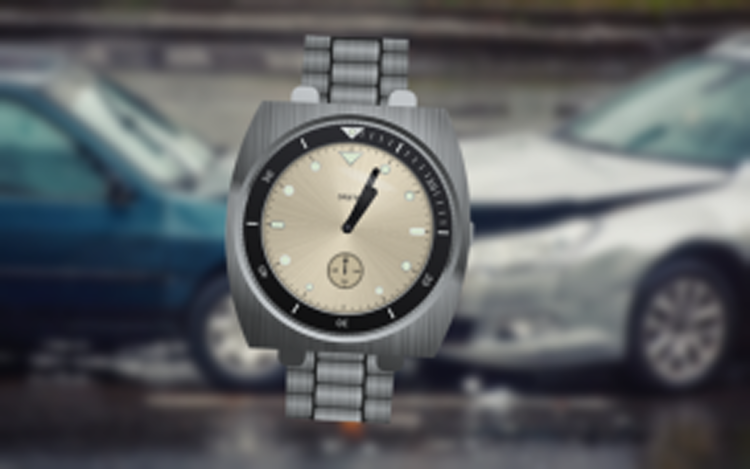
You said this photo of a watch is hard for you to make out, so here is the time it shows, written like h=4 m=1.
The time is h=1 m=4
